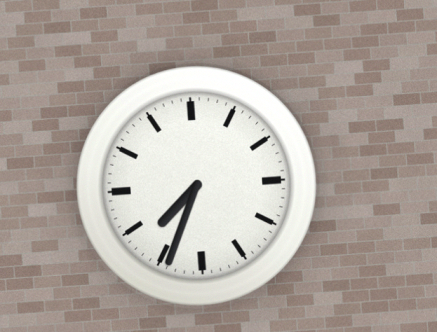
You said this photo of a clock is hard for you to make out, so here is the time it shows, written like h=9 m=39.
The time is h=7 m=34
